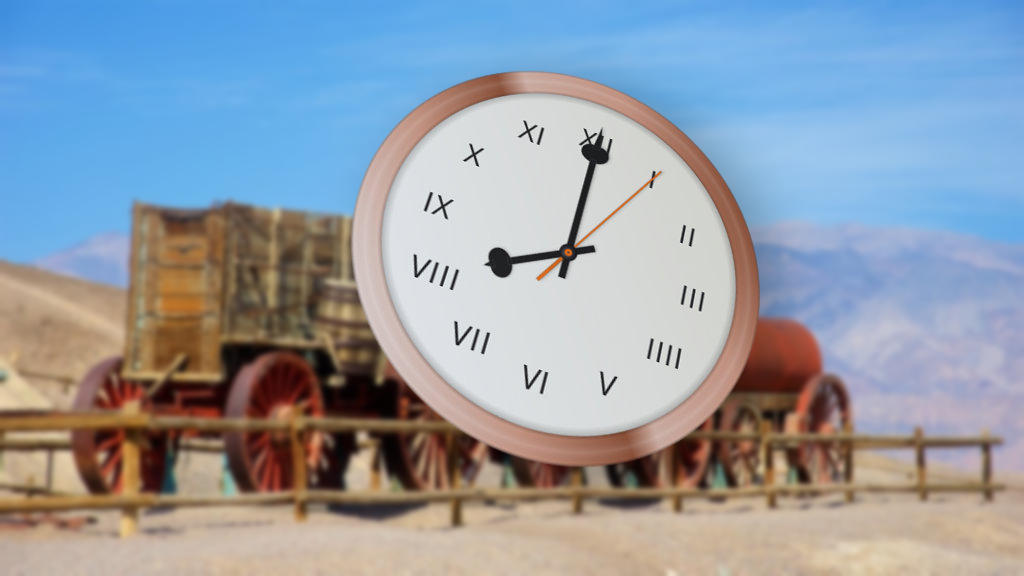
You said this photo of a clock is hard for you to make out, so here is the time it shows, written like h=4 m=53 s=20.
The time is h=8 m=0 s=5
